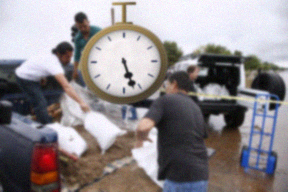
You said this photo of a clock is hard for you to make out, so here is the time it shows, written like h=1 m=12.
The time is h=5 m=27
